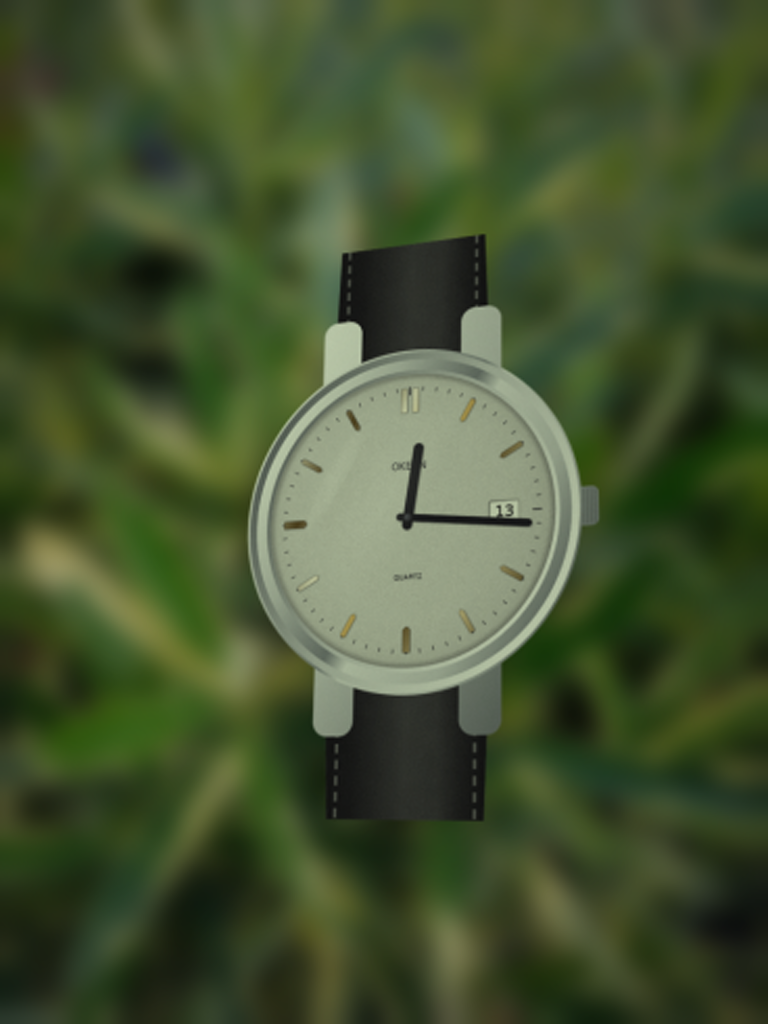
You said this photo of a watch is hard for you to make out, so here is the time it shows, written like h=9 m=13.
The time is h=12 m=16
